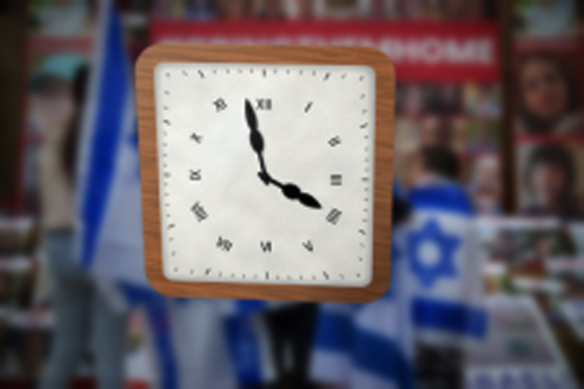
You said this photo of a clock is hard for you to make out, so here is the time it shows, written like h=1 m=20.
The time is h=3 m=58
